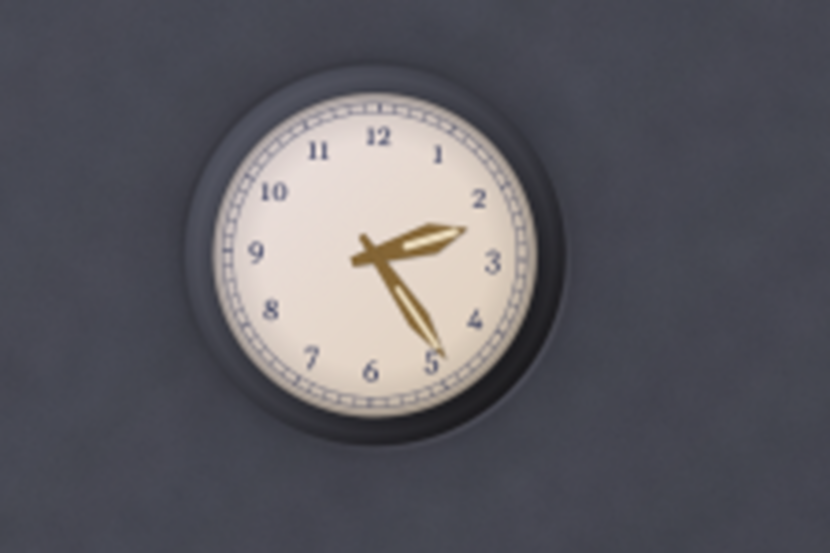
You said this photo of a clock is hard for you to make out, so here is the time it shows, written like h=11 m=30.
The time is h=2 m=24
